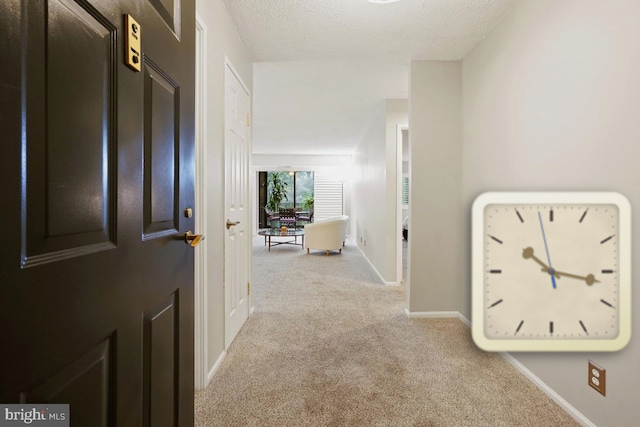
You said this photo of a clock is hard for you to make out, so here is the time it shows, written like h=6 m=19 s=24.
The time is h=10 m=16 s=58
